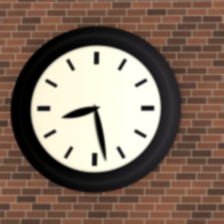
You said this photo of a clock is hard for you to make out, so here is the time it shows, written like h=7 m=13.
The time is h=8 m=28
